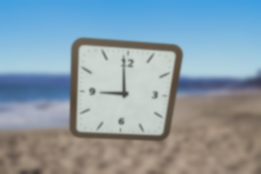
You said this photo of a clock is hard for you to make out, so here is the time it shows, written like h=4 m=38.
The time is h=8 m=59
